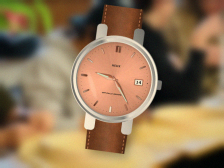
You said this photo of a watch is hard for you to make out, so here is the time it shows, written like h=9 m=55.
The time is h=9 m=24
